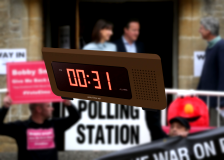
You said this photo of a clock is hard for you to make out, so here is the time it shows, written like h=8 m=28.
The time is h=0 m=31
